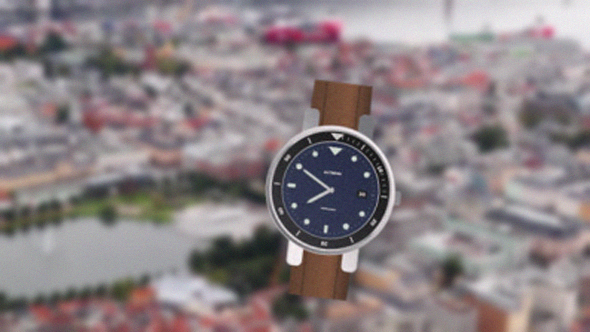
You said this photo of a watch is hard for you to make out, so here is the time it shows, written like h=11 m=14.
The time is h=7 m=50
